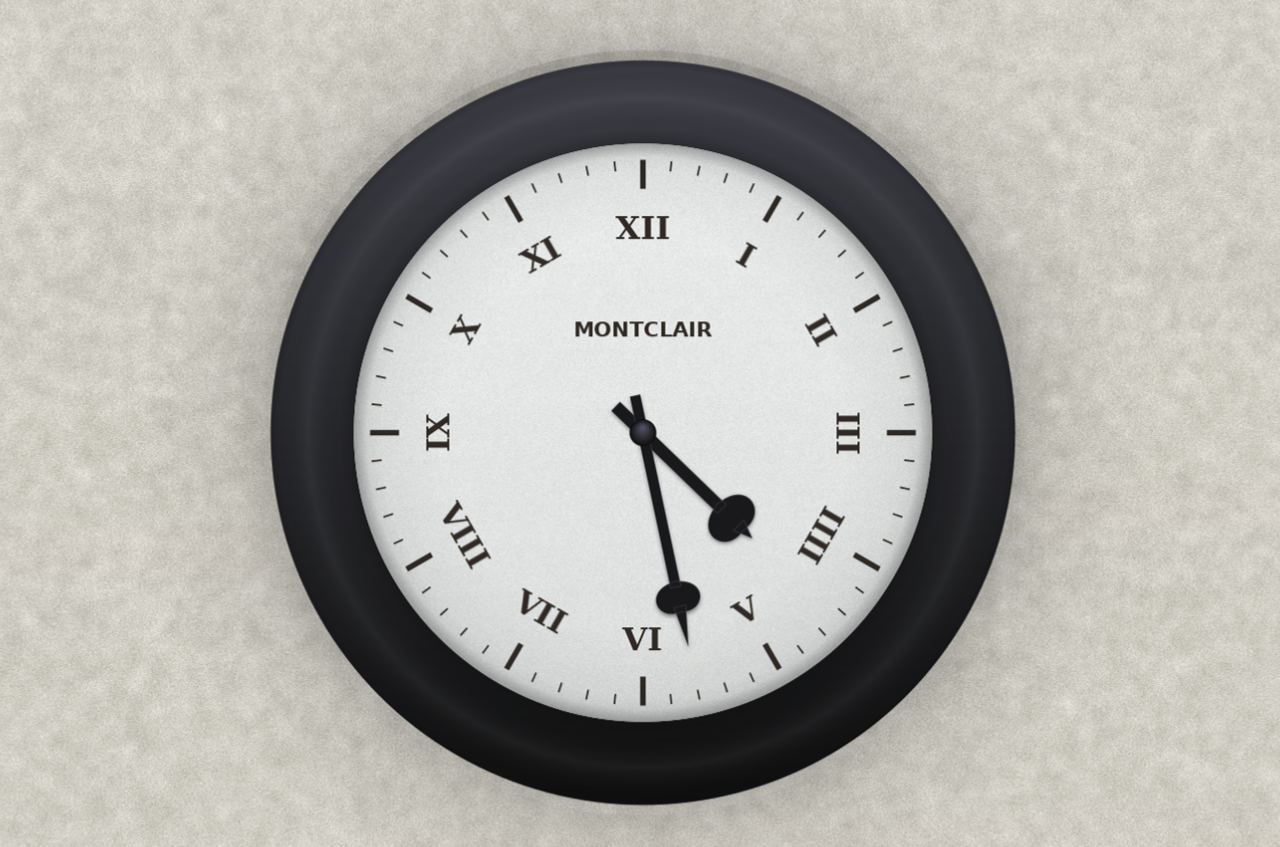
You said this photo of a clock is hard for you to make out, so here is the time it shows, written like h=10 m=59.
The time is h=4 m=28
